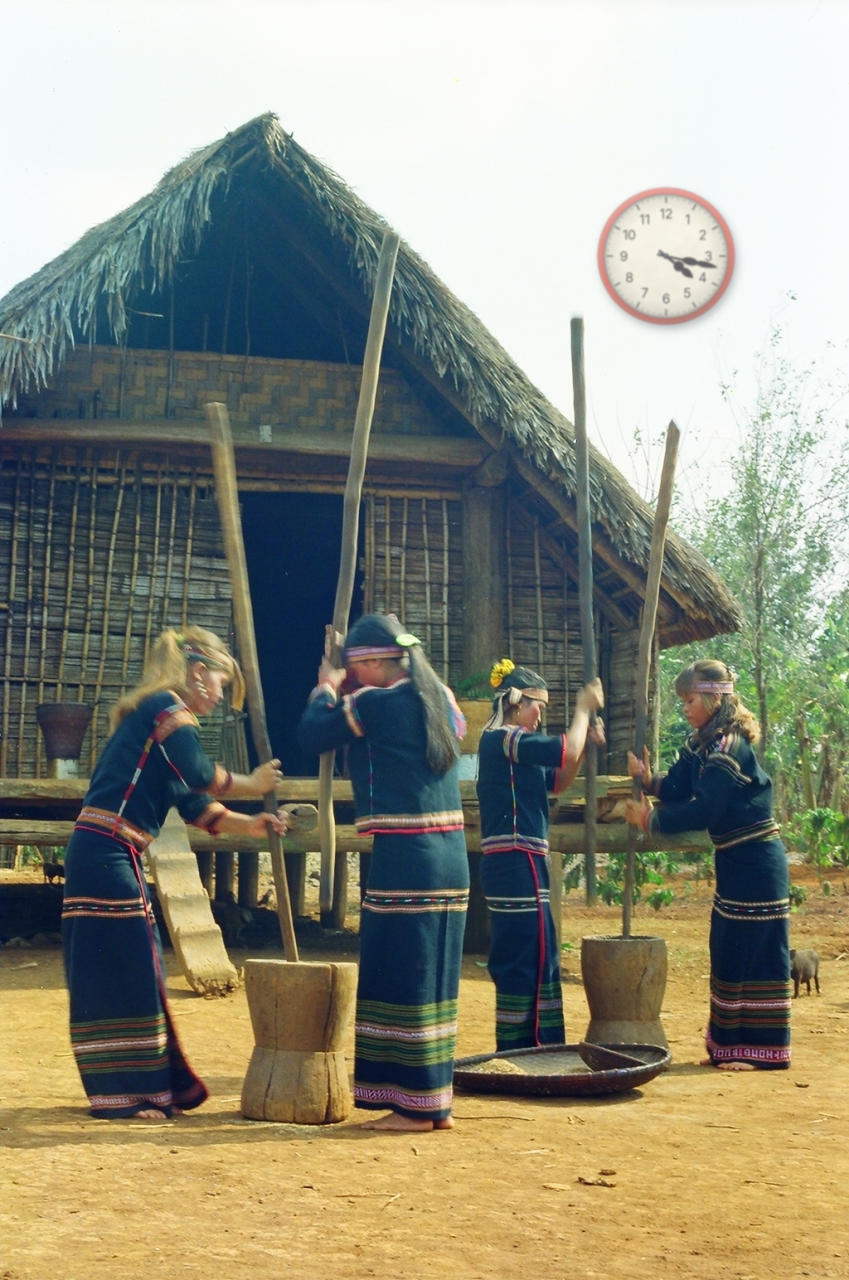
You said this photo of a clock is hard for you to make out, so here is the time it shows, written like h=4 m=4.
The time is h=4 m=17
